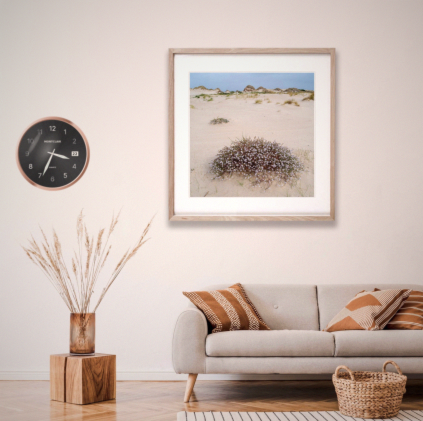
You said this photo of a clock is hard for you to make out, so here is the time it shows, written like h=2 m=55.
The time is h=3 m=34
